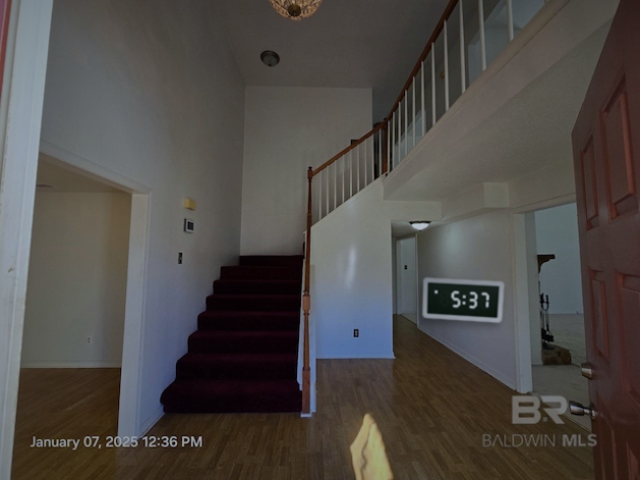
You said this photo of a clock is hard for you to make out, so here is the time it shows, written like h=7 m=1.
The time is h=5 m=37
